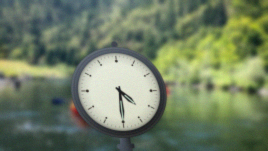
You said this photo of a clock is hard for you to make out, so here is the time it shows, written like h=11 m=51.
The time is h=4 m=30
